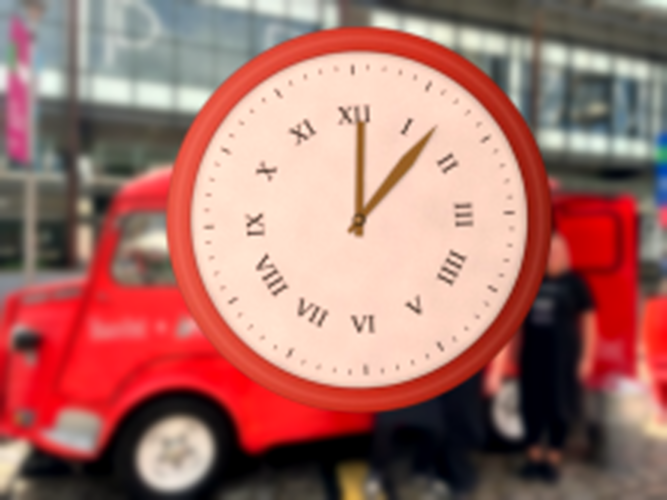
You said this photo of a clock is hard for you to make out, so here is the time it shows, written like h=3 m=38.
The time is h=12 m=7
